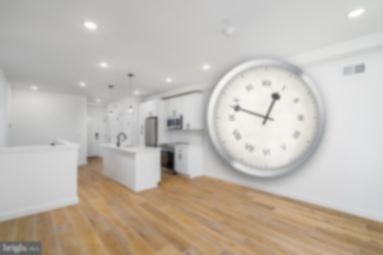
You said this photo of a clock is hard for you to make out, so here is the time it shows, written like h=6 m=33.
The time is h=12 m=48
